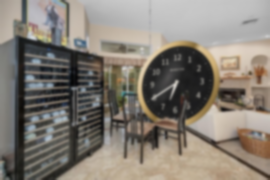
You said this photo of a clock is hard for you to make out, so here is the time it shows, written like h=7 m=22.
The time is h=6 m=40
